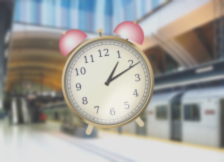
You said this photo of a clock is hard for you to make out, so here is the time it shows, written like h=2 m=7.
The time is h=1 m=11
